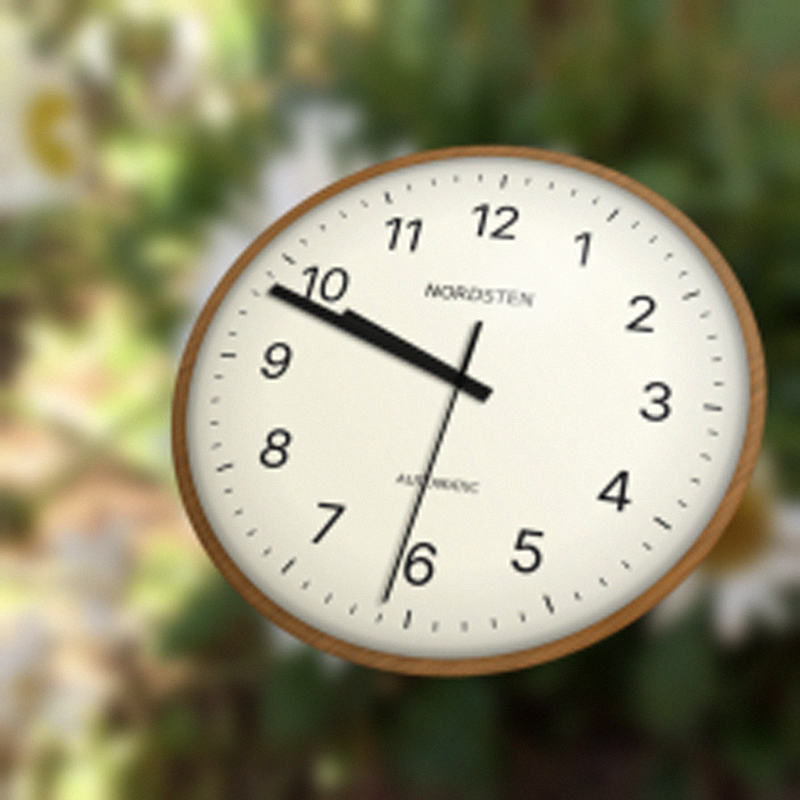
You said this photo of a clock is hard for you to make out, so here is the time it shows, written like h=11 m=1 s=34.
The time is h=9 m=48 s=31
